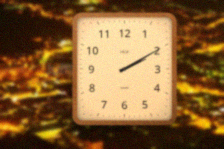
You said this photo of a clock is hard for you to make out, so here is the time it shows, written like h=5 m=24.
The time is h=2 m=10
